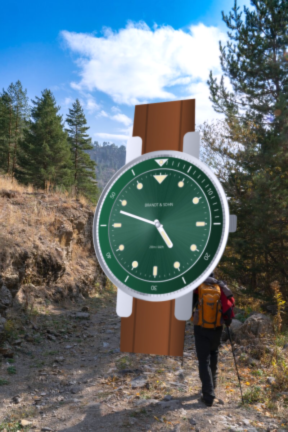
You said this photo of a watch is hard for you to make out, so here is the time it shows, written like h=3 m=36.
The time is h=4 m=48
